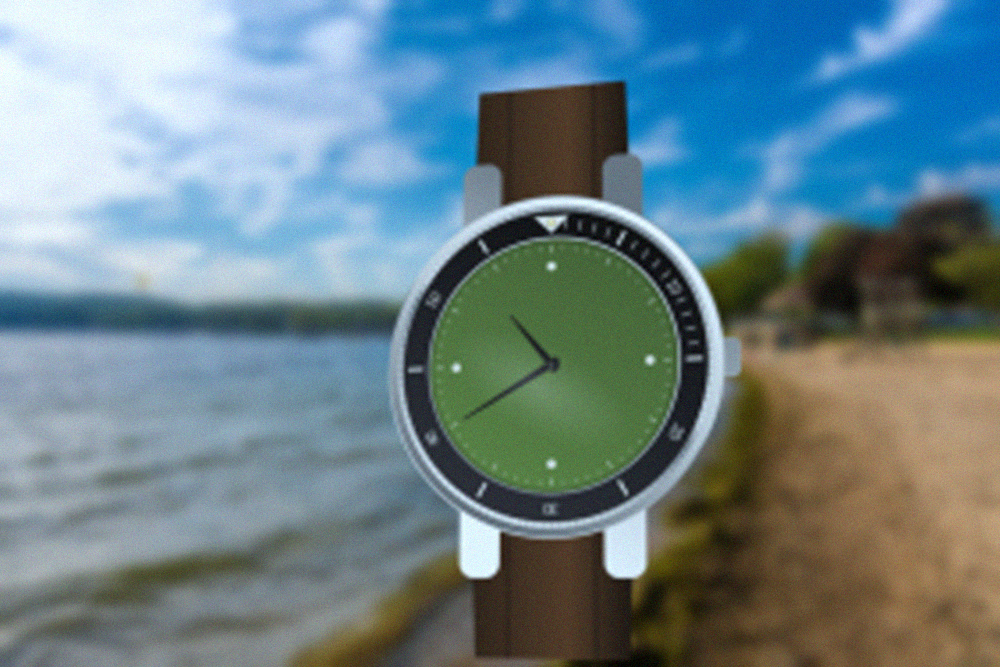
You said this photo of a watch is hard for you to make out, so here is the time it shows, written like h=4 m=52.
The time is h=10 m=40
